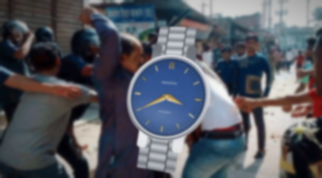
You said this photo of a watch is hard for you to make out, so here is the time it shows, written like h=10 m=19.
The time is h=3 m=40
